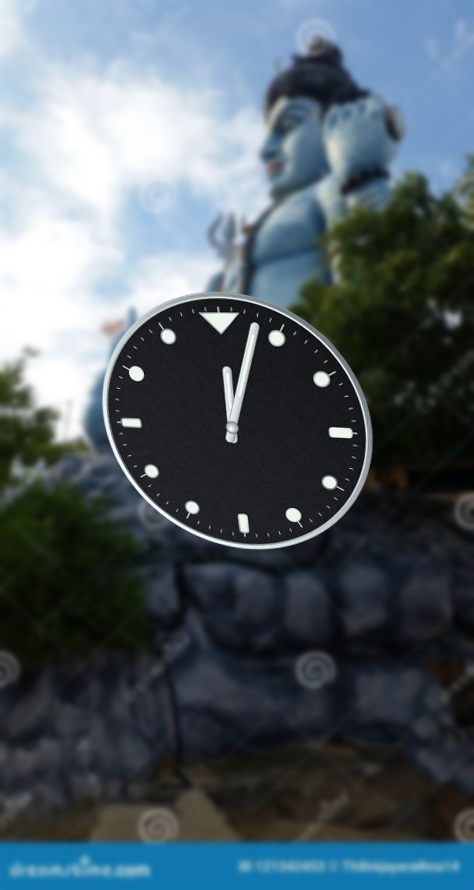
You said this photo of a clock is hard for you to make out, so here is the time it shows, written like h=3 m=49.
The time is h=12 m=3
